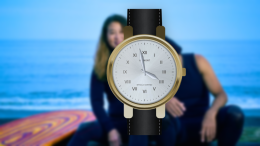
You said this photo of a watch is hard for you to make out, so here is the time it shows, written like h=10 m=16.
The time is h=3 m=58
